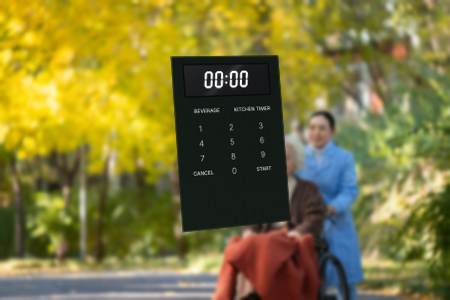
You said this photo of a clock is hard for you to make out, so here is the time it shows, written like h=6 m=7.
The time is h=0 m=0
